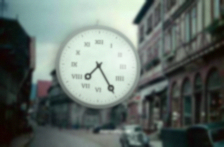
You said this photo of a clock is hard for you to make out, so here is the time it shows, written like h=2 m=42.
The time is h=7 m=25
